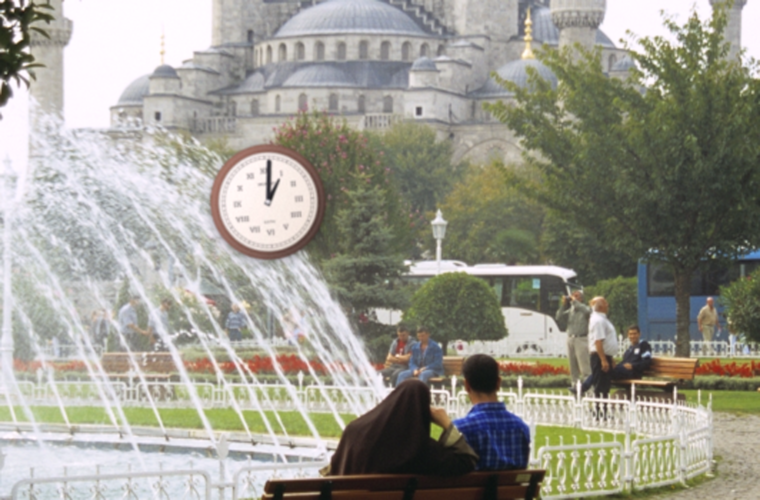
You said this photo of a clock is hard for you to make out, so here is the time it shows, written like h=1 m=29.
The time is h=1 m=1
